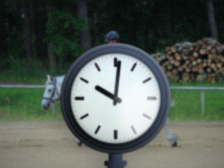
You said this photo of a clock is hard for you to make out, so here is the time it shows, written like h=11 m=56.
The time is h=10 m=1
